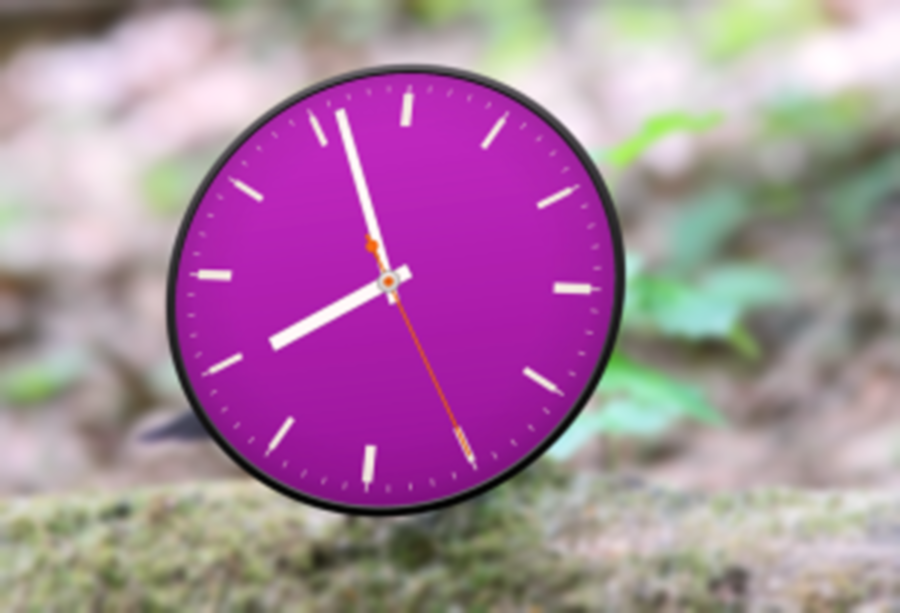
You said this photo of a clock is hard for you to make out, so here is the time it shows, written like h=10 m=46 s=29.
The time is h=7 m=56 s=25
